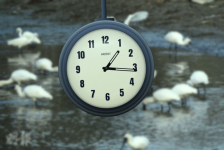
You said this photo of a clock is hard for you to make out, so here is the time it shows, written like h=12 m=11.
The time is h=1 m=16
